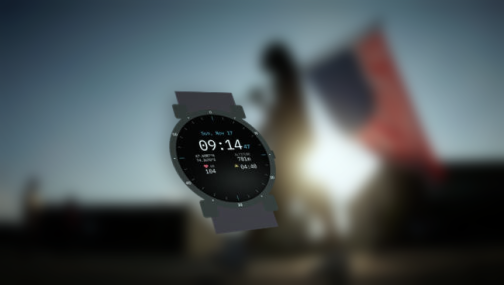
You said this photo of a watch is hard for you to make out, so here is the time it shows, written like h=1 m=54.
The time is h=9 m=14
